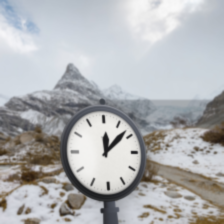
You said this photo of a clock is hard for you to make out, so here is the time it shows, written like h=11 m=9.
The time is h=12 m=8
